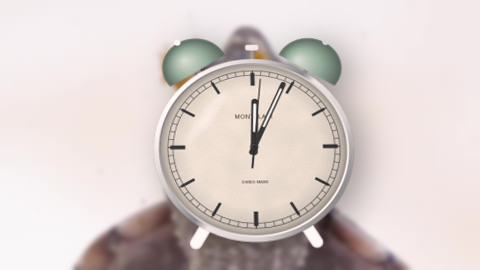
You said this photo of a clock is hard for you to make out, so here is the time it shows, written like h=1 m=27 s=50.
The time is h=12 m=4 s=1
